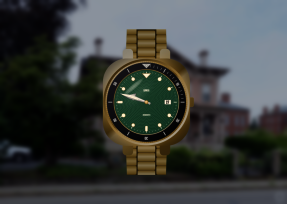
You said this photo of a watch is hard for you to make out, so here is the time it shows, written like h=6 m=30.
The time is h=9 m=48
